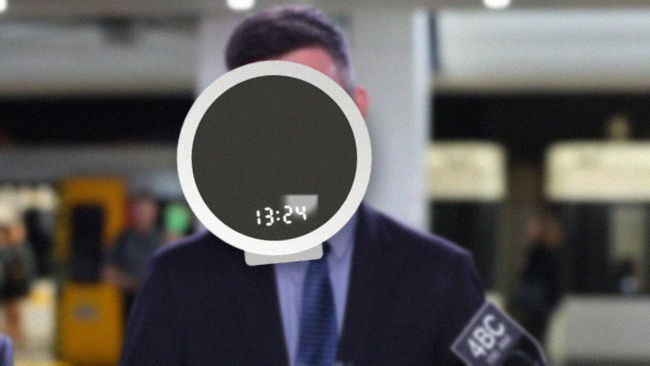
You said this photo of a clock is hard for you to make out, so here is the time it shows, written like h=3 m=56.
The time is h=13 m=24
